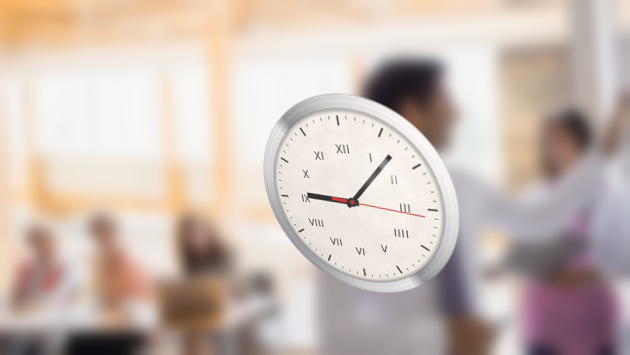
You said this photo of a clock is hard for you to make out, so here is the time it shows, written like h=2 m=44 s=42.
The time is h=9 m=7 s=16
